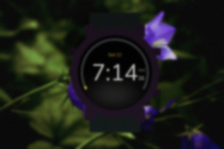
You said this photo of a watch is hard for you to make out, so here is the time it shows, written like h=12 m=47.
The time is h=7 m=14
